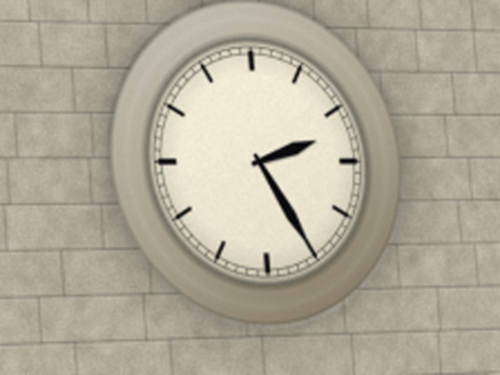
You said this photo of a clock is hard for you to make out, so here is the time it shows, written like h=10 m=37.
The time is h=2 m=25
